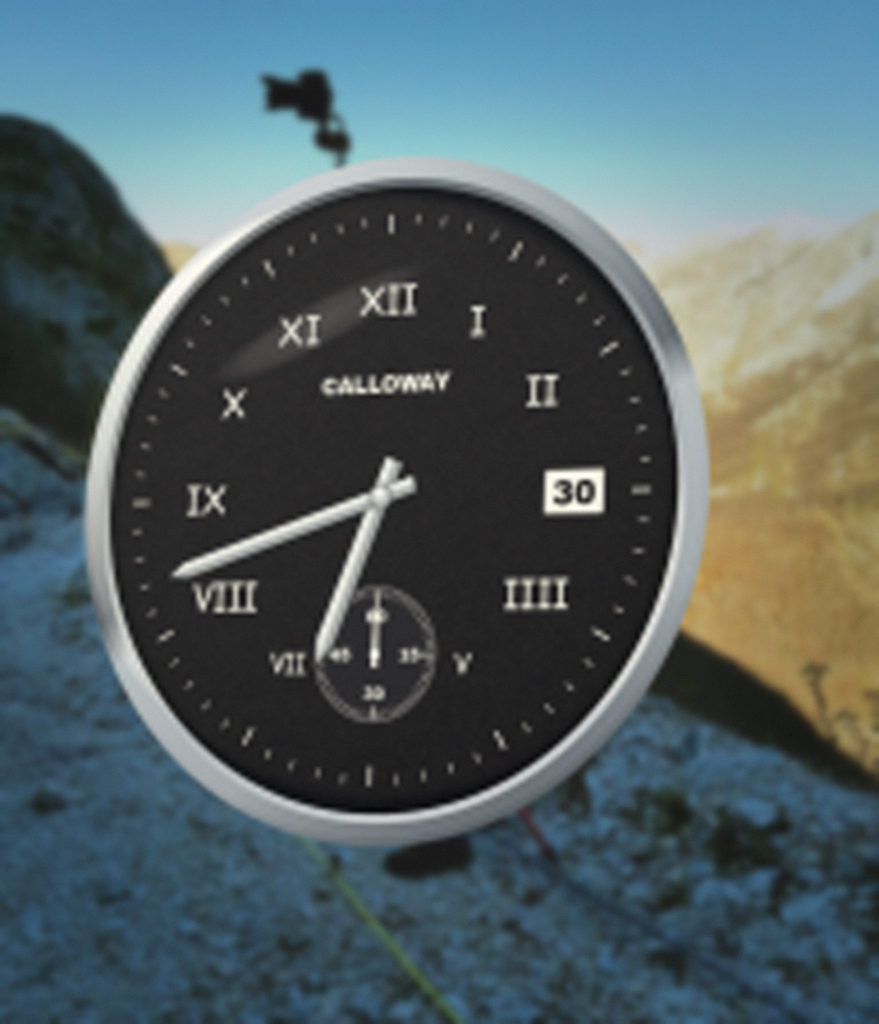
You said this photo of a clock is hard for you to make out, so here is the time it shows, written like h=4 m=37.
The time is h=6 m=42
